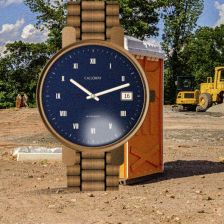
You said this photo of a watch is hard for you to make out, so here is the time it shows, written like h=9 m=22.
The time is h=10 m=12
